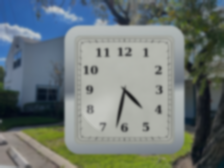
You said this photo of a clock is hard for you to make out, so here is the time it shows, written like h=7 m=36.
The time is h=4 m=32
